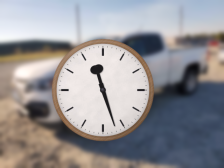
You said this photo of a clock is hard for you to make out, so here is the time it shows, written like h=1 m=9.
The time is h=11 m=27
